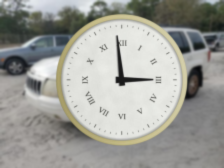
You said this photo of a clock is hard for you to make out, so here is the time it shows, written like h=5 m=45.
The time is h=2 m=59
